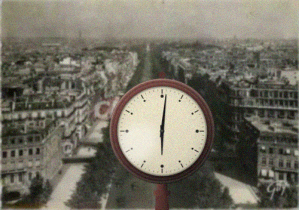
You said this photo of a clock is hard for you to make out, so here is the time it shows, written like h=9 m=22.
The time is h=6 m=1
